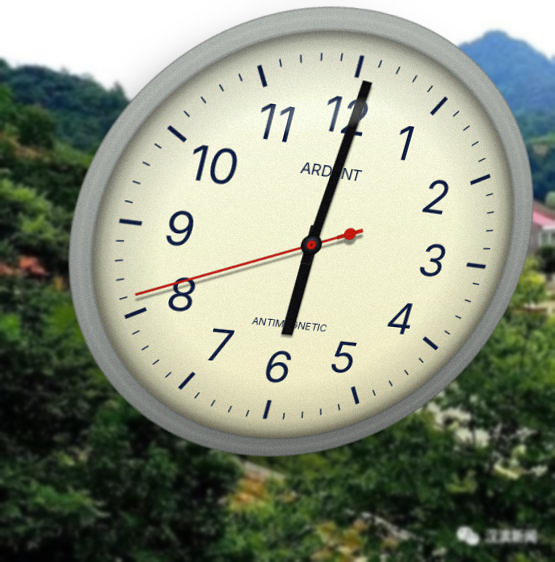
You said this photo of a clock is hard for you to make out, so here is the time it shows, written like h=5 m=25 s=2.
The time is h=6 m=0 s=41
